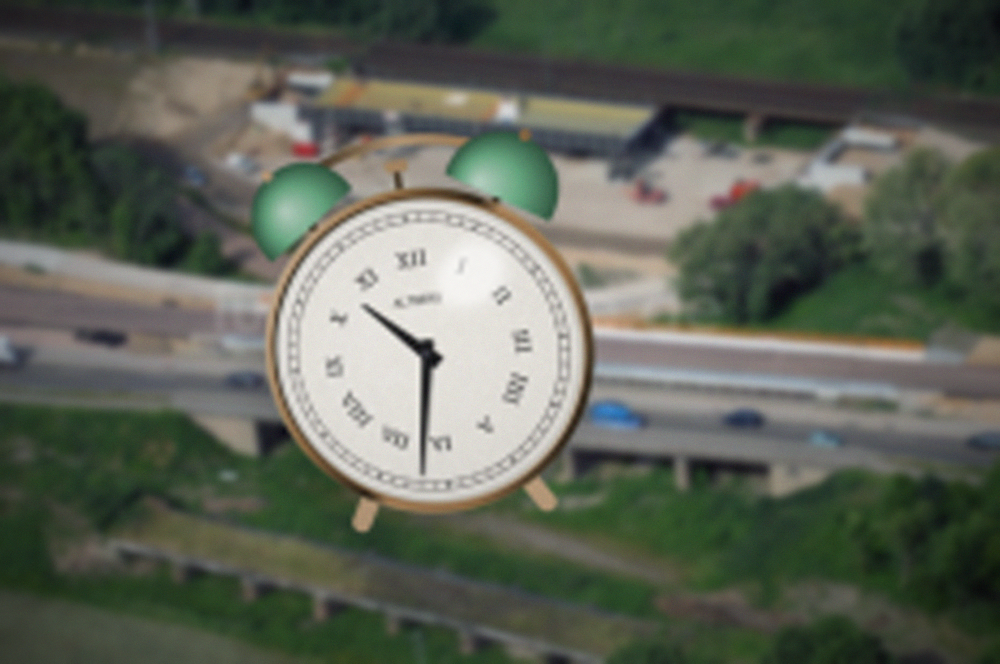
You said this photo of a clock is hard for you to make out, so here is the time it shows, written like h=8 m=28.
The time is h=10 m=32
